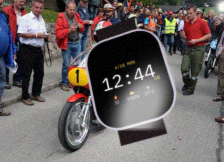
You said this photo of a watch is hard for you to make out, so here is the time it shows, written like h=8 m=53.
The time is h=12 m=44
